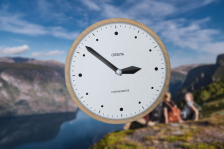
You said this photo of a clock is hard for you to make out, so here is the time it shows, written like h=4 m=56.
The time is h=2 m=52
